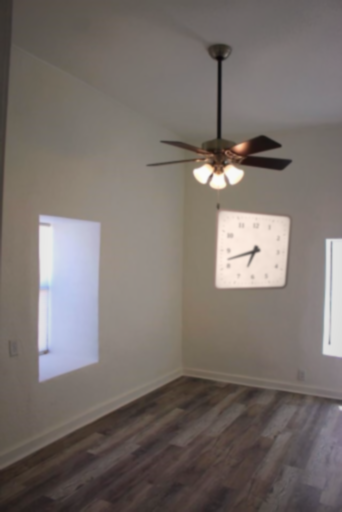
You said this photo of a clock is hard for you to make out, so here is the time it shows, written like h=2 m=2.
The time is h=6 m=42
